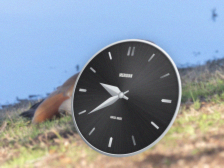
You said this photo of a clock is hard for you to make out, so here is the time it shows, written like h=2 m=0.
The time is h=9 m=39
